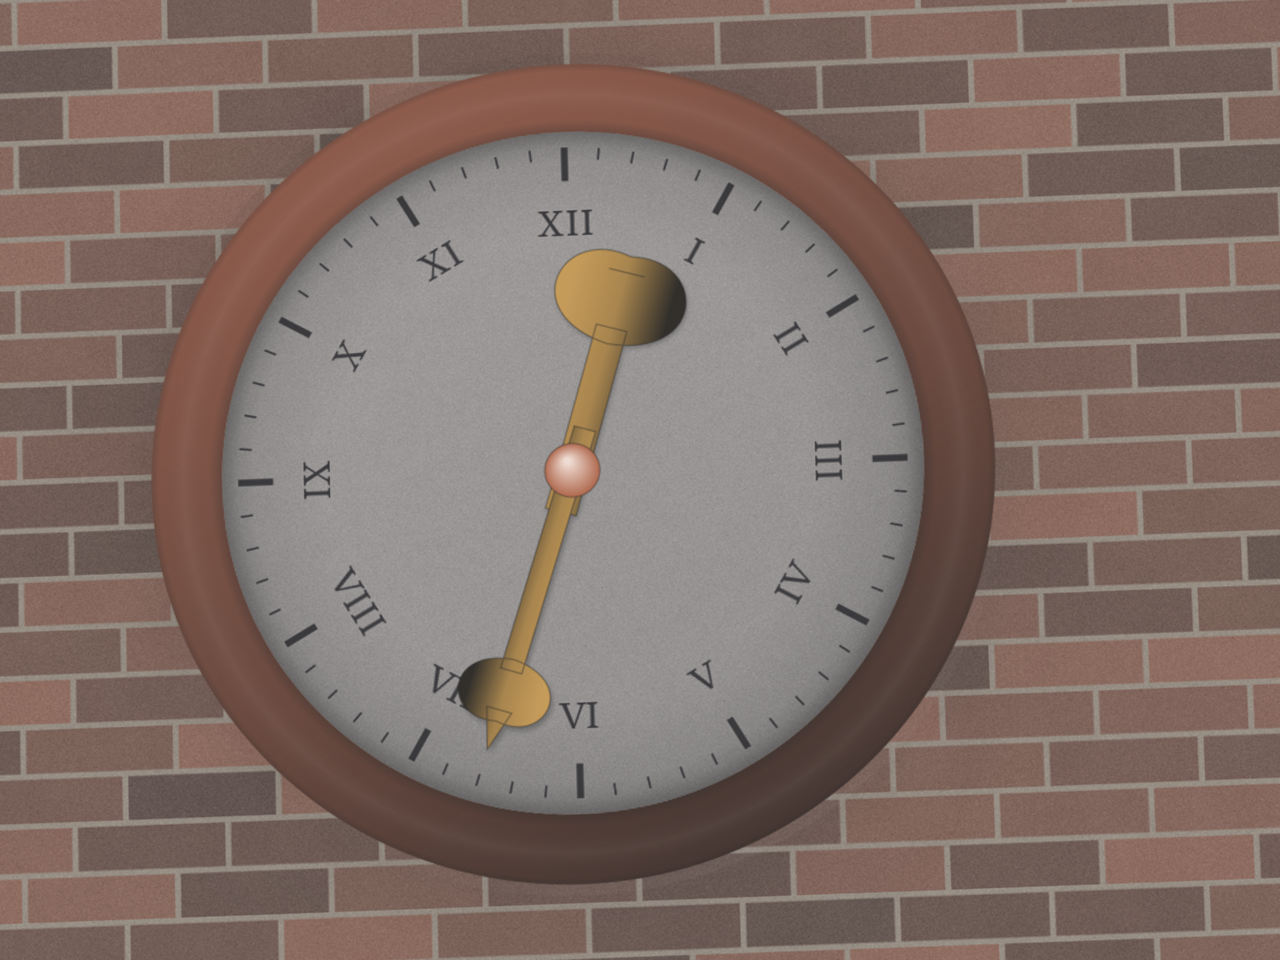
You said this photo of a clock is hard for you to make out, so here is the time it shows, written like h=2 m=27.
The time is h=12 m=33
